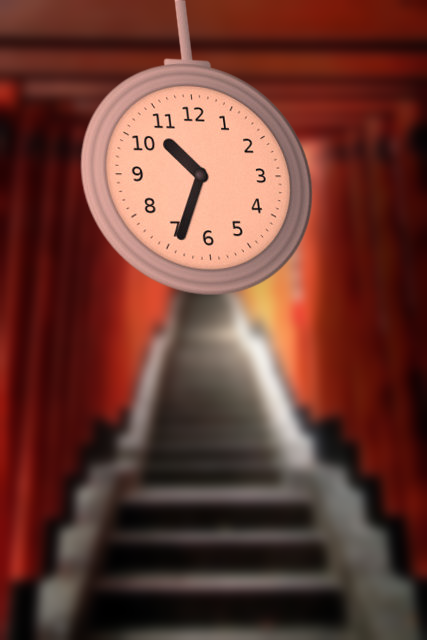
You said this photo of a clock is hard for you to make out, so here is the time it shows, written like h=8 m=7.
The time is h=10 m=34
